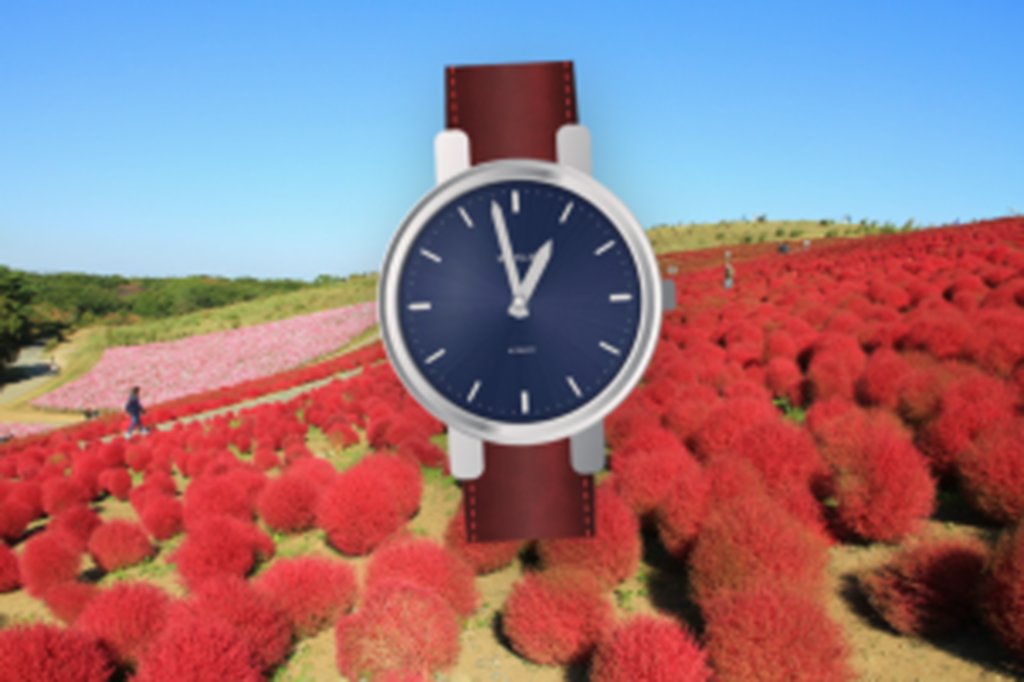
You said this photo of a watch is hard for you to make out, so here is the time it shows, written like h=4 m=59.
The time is h=12 m=58
